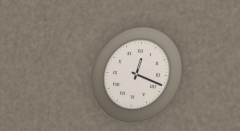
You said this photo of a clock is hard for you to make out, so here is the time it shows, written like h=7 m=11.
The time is h=12 m=18
